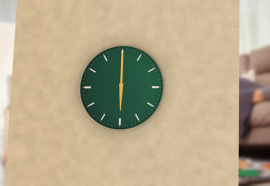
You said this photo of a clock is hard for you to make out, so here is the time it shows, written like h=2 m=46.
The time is h=6 m=0
